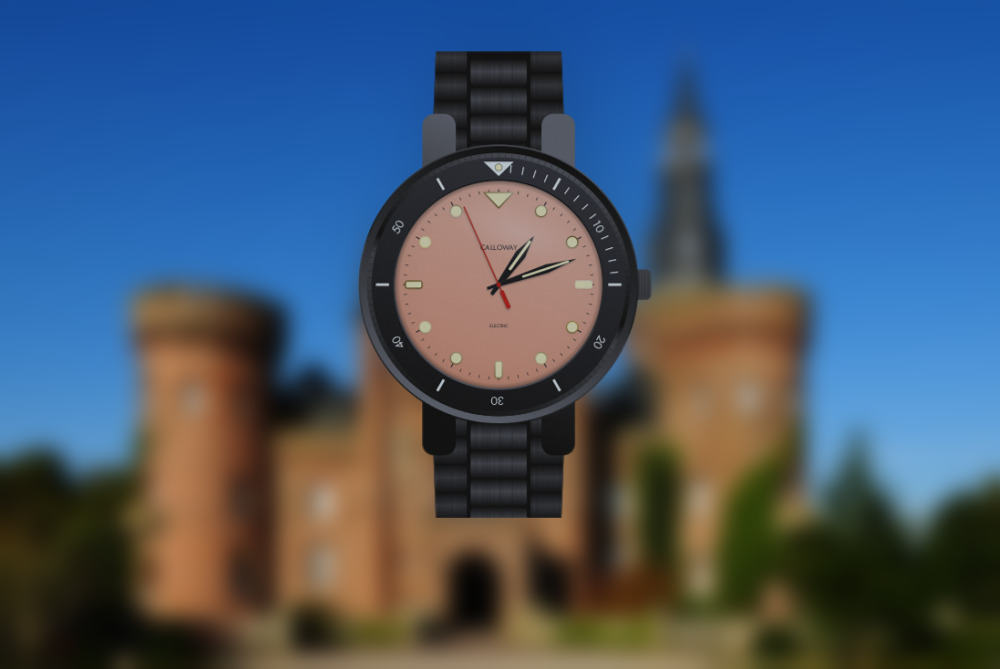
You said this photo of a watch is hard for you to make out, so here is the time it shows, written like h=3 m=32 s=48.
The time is h=1 m=11 s=56
